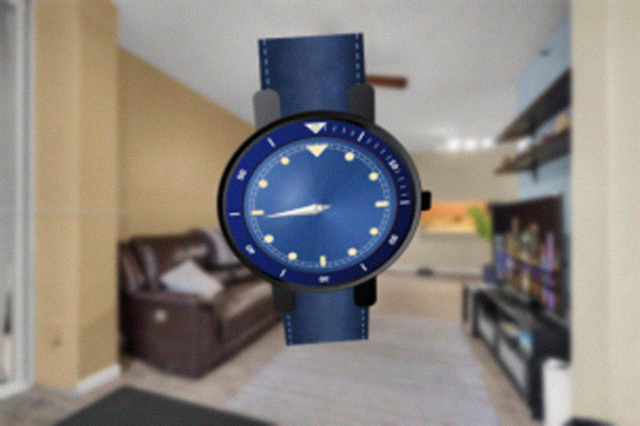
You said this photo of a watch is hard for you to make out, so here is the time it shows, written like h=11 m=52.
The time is h=8 m=44
